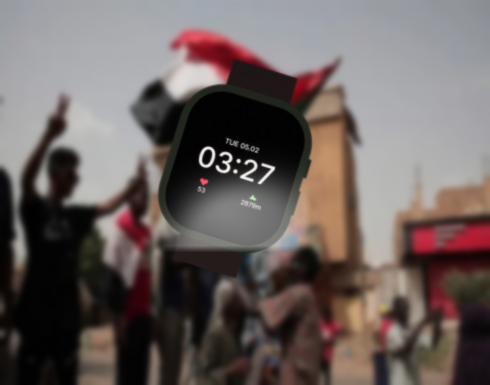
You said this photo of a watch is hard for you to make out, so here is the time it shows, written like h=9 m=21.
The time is h=3 m=27
